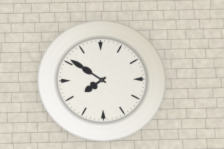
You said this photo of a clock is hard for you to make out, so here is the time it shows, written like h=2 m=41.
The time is h=7 m=51
